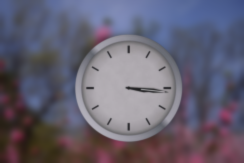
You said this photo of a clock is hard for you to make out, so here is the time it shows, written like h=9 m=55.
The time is h=3 m=16
